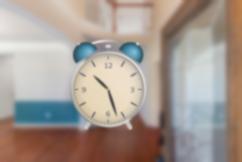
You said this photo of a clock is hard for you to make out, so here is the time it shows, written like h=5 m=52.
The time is h=10 m=27
